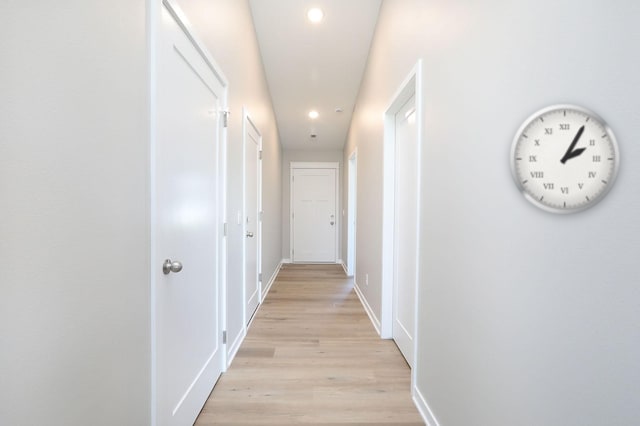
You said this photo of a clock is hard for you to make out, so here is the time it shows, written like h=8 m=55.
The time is h=2 m=5
